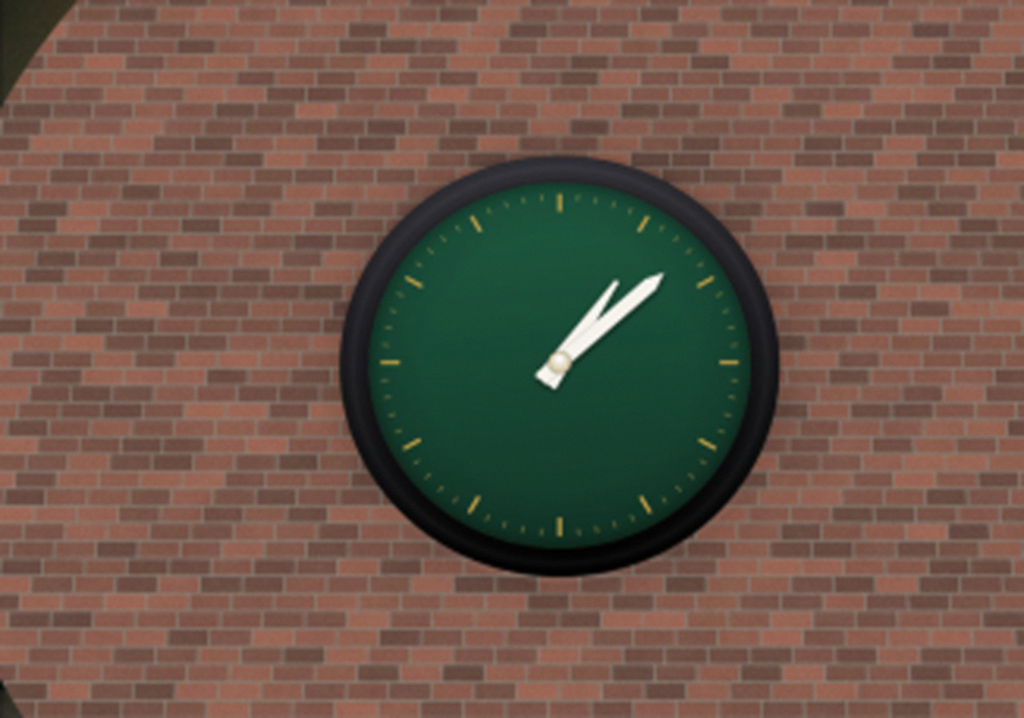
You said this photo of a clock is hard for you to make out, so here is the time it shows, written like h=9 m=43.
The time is h=1 m=8
